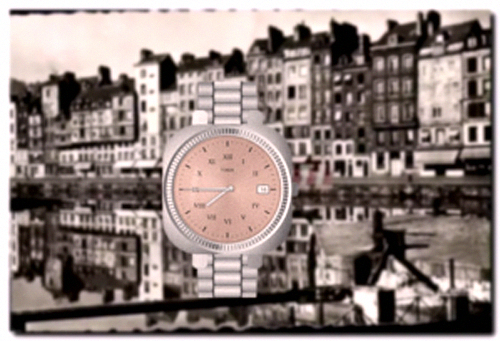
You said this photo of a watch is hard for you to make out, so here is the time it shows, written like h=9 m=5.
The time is h=7 m=45
